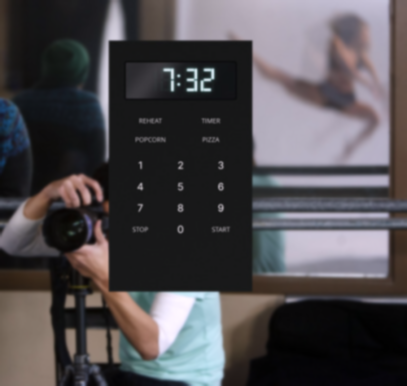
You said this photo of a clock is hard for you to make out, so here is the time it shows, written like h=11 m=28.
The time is h=7 m=32
